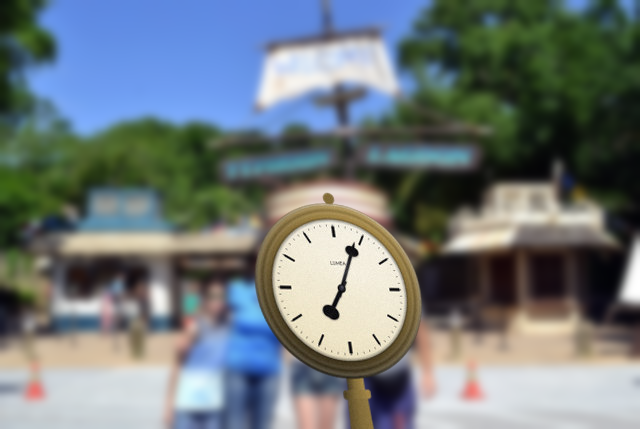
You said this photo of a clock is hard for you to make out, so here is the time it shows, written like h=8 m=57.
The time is h=7 m=4
